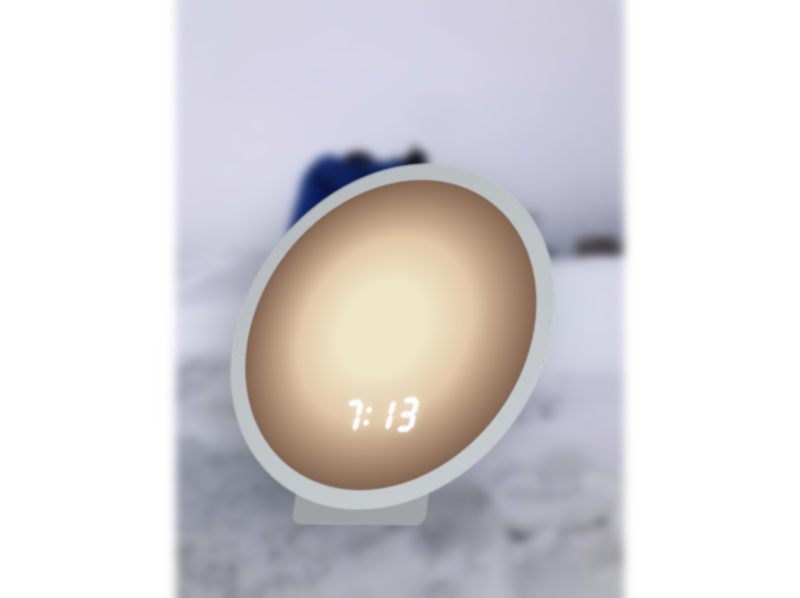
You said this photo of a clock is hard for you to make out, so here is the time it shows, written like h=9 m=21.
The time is h=7 m=13
